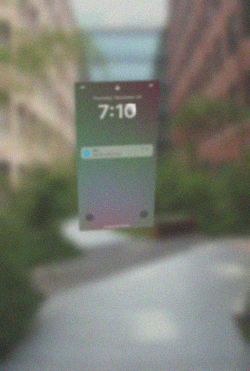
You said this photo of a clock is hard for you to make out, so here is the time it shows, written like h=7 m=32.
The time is h=7 m=10
